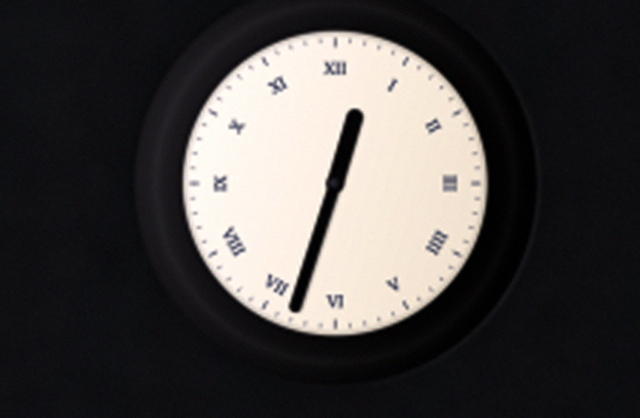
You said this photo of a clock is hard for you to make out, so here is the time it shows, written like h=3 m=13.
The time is h=12 m=33
